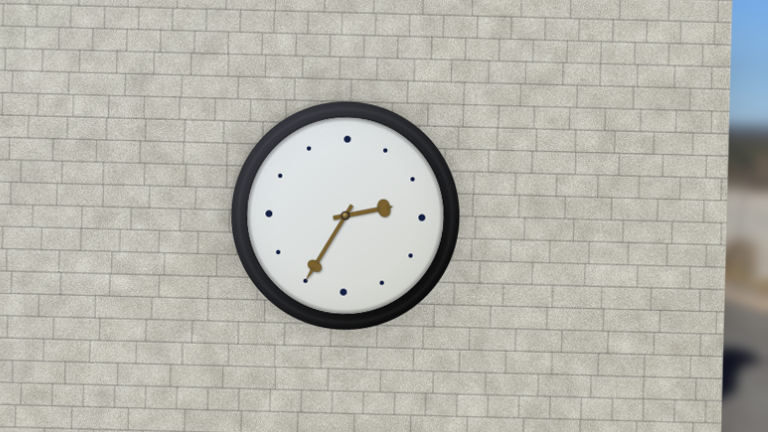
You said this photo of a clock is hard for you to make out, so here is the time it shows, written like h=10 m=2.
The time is h=2 m=35
